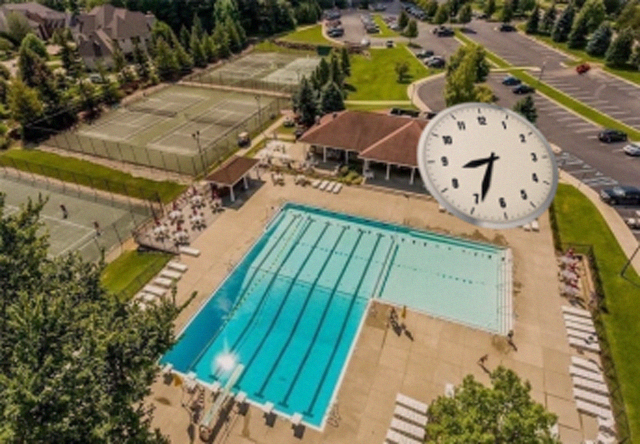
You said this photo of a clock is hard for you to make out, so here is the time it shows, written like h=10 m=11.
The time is h=8 m=34
